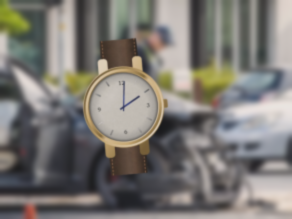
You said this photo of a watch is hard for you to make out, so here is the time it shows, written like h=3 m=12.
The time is h=2 m=1
